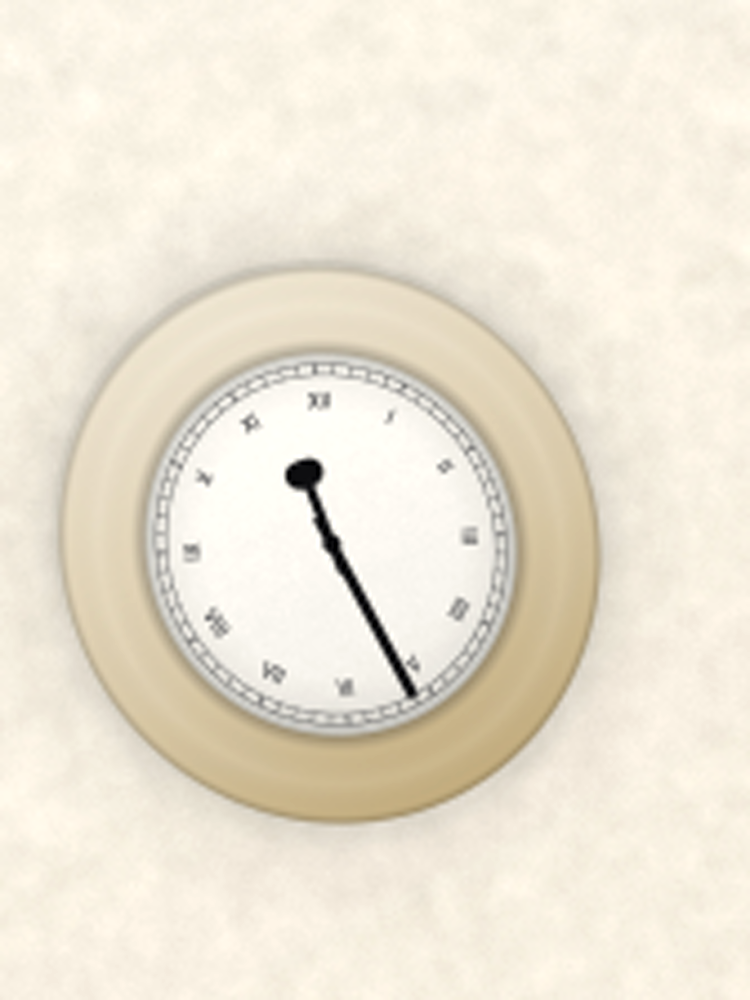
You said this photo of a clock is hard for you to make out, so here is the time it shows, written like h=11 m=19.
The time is h=11 m=26
